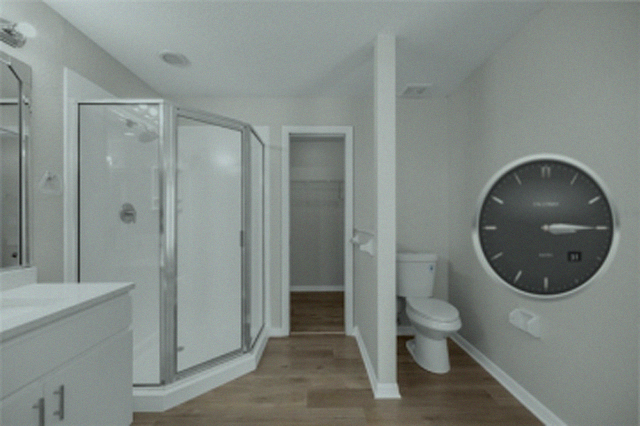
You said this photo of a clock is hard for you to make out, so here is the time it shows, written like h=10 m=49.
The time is h=3 m=15
